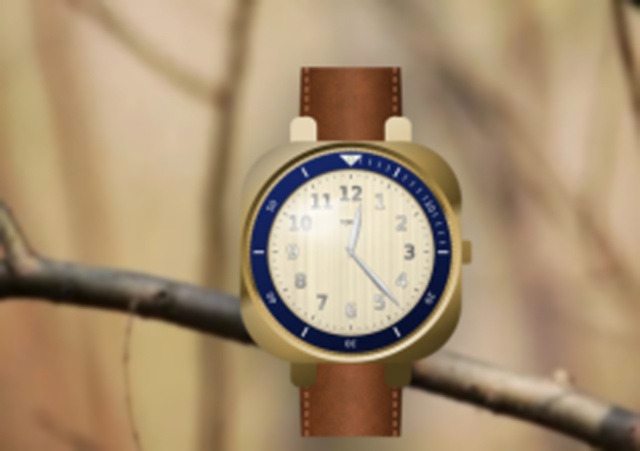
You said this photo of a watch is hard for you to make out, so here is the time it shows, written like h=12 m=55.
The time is h=12 m=23
